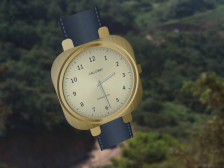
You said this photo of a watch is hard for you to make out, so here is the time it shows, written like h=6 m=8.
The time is h=2 m=29
